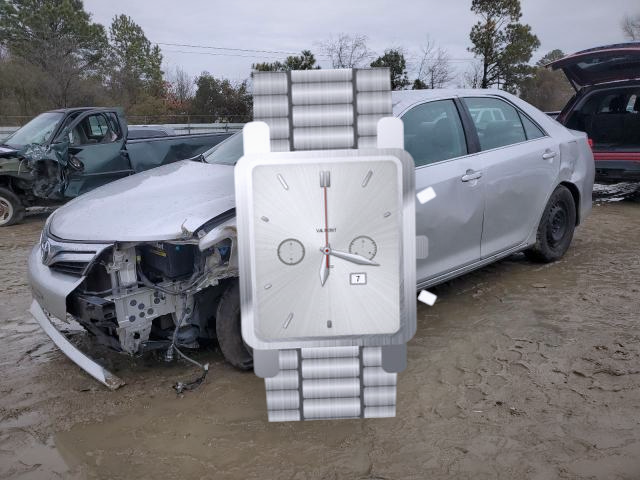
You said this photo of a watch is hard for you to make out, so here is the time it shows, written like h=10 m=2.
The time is h=6 m=18
